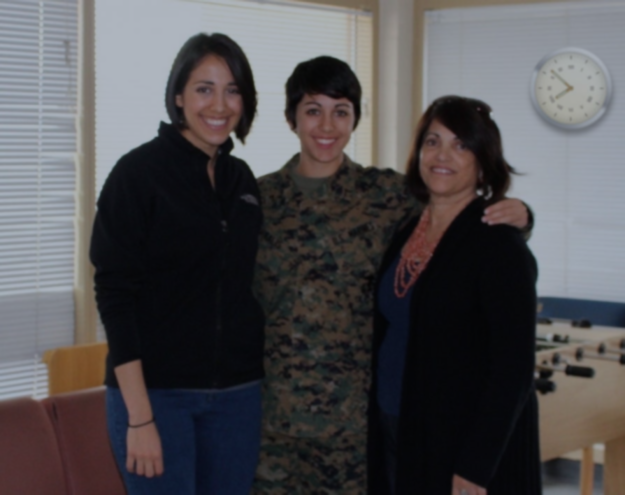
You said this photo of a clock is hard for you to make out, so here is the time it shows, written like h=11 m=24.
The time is h=7 m=52
